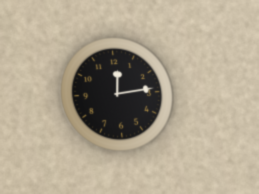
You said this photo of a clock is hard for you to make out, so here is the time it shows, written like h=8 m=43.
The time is h=12 m=14
